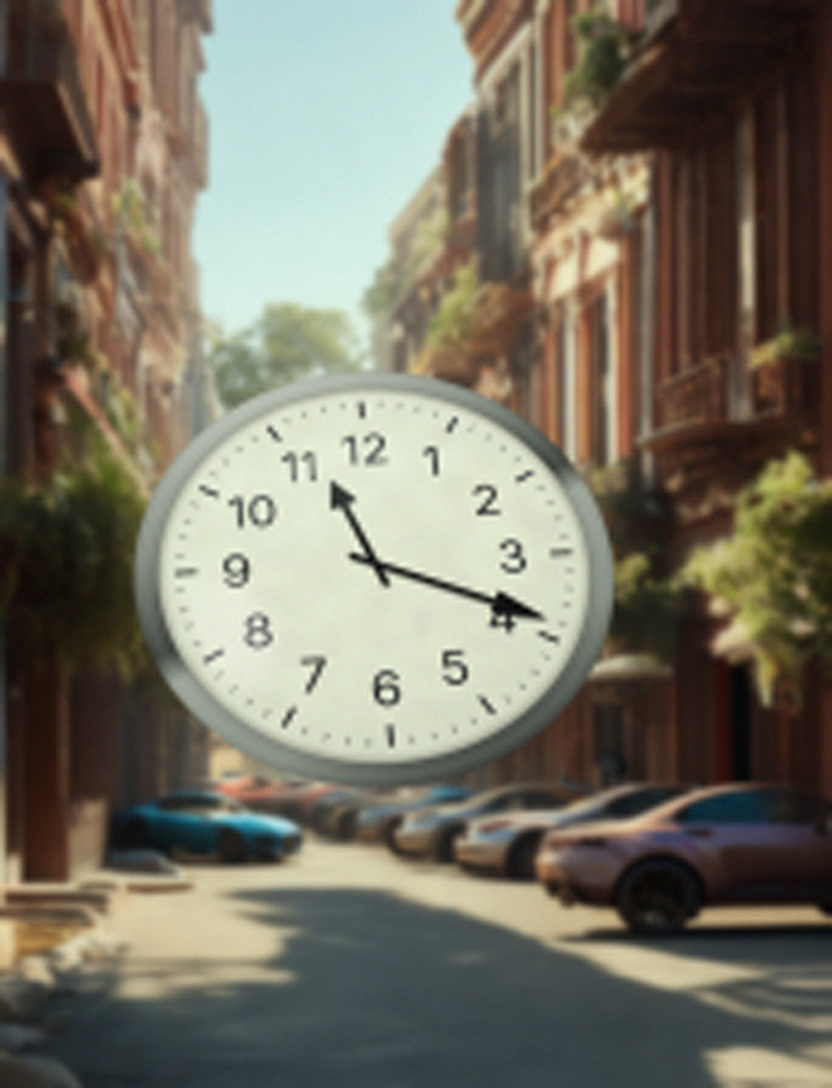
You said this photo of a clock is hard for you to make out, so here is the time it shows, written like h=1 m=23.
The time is h=11 m=19
